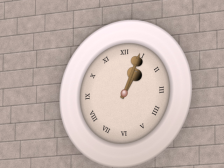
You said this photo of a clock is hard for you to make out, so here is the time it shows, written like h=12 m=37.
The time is h=1 m=4
